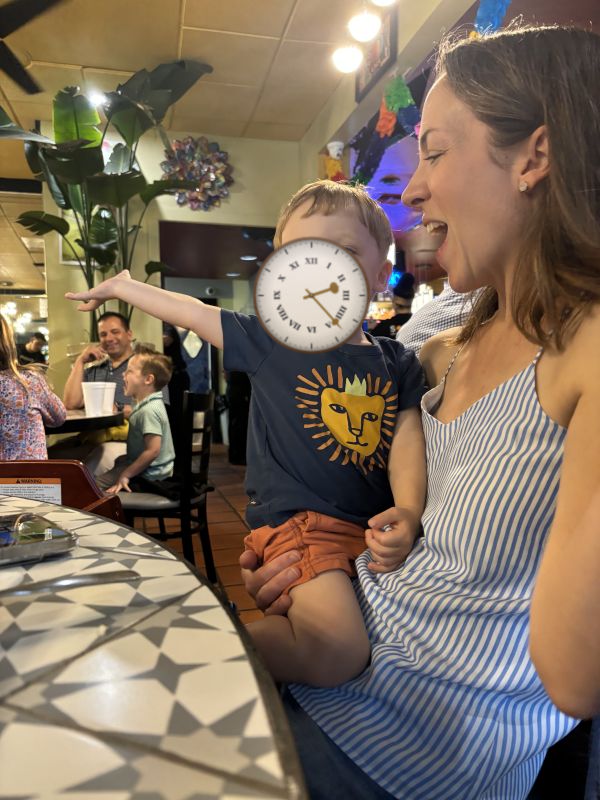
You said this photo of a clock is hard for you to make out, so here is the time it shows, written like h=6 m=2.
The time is h=2 m=23
